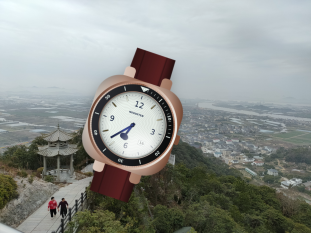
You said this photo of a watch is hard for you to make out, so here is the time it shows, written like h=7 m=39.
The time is h=6 m=37
